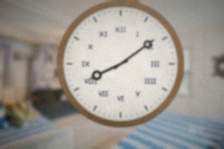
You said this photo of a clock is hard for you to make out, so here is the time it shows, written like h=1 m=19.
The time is h=8 m=9
